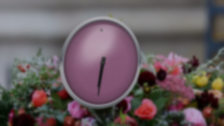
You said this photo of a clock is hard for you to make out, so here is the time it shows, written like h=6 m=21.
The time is h=6 m=32
